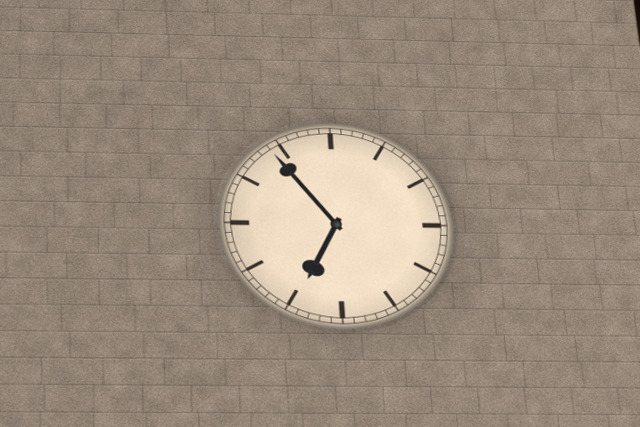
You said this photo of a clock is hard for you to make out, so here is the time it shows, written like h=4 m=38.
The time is h=6 m=54
